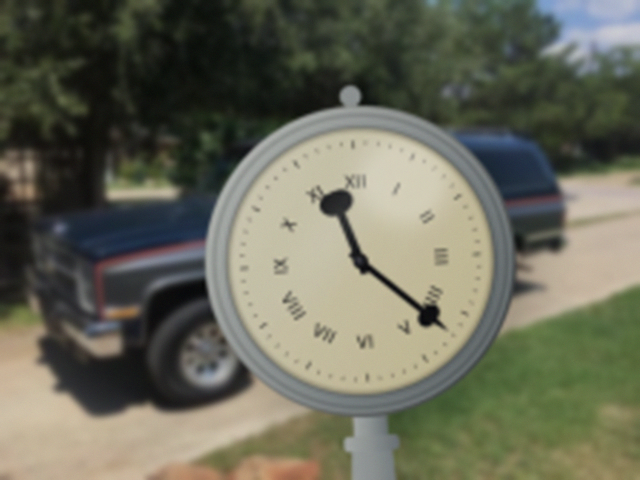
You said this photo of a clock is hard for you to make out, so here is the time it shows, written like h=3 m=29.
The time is h=11 m=22
